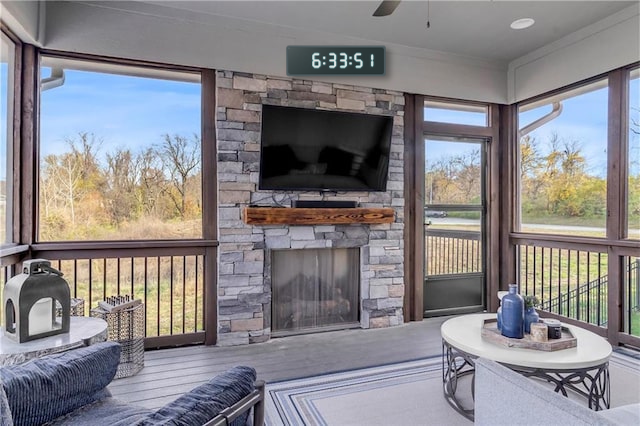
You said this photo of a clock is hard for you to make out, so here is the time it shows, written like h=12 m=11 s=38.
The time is h=6 m=33 s=51
